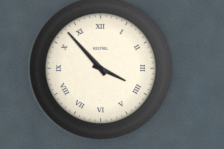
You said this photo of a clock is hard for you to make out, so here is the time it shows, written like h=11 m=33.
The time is h=3 m=53
